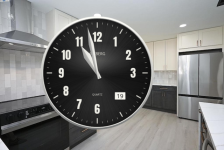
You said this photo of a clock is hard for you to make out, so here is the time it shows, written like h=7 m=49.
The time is h=10 m=58
